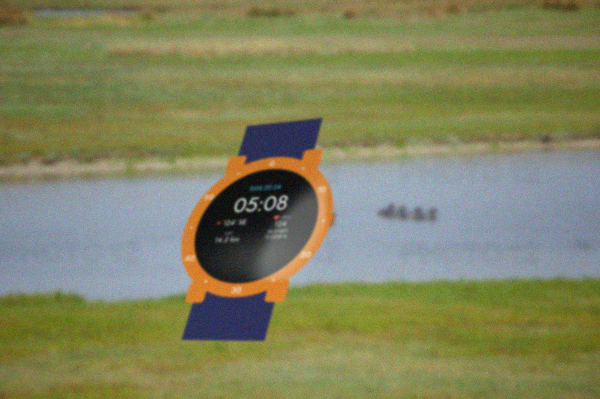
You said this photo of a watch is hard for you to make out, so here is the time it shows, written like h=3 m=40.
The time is h=5 m=8
